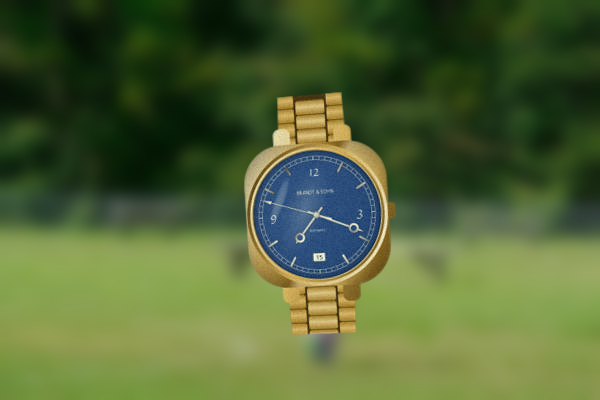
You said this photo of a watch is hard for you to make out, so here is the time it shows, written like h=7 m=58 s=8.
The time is h=7 m=18 s=48
